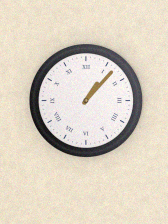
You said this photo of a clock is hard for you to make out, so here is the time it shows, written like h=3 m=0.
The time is h=1 m=7
